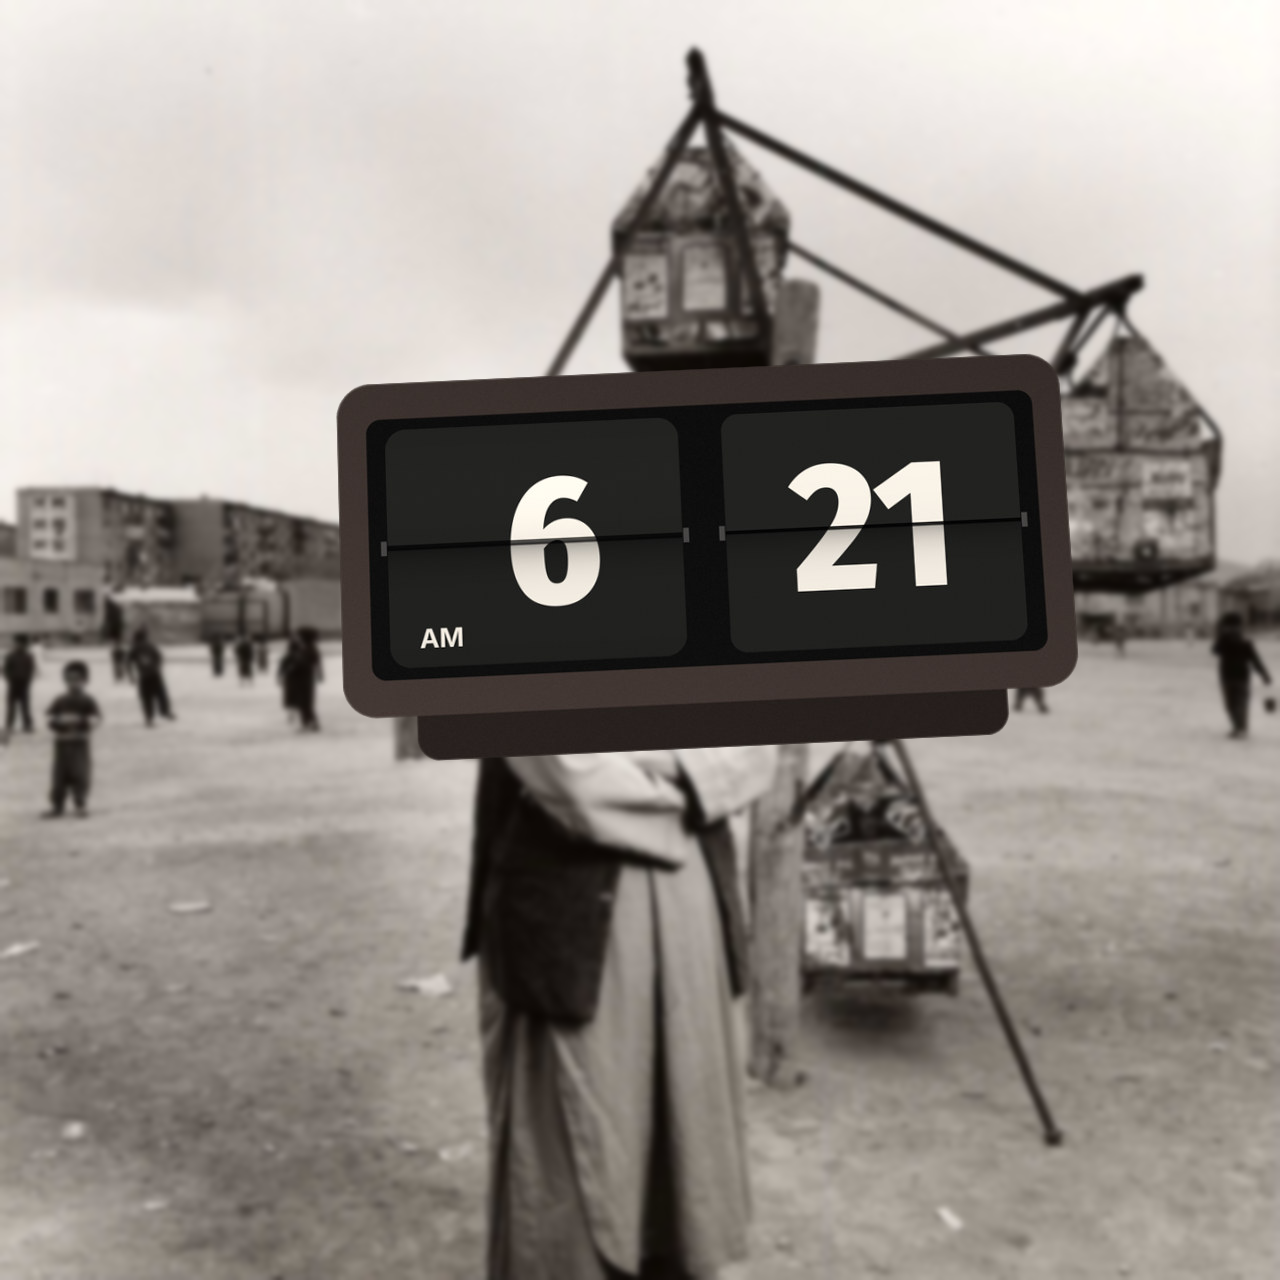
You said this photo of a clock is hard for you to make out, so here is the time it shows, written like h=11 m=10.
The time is h=6 m=21
